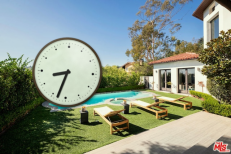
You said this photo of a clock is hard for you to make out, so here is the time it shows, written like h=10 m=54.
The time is h=8 m=33
